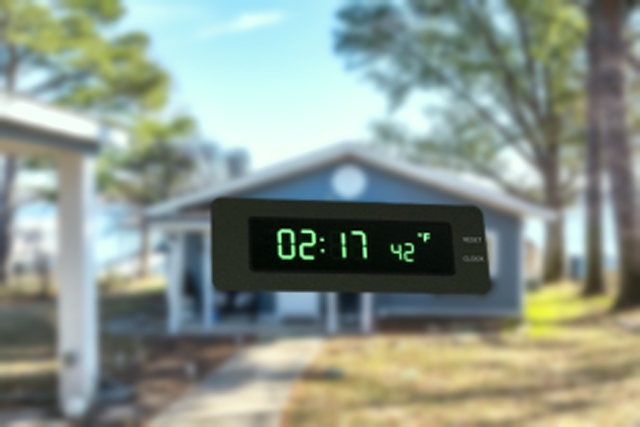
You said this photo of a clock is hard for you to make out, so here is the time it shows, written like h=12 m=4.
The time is h=2 m=17
